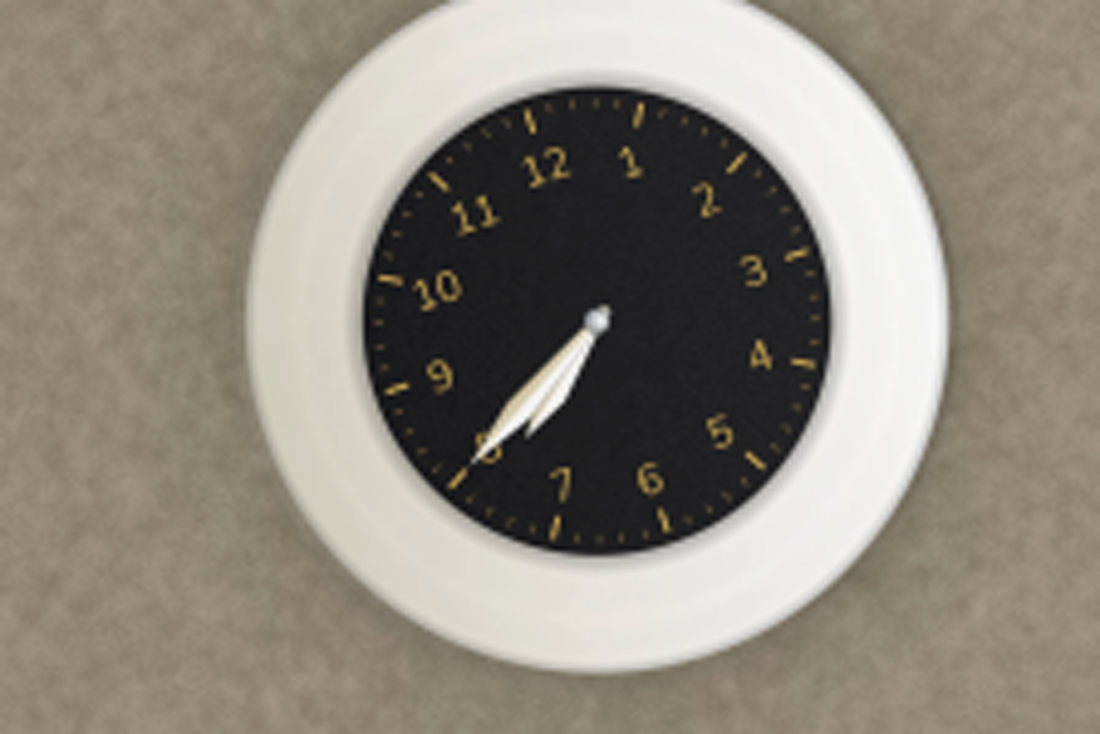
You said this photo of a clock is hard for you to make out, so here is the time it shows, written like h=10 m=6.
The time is h=7 m=40
